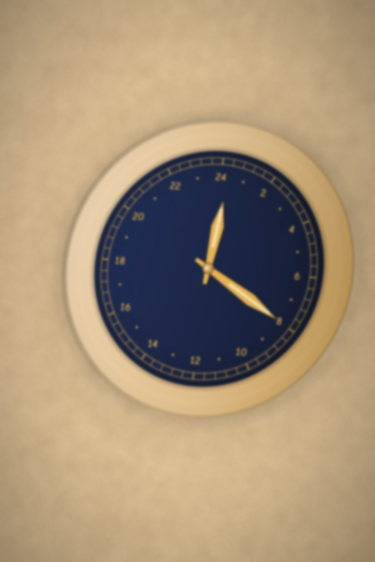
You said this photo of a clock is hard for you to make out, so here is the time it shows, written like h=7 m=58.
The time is h=0 m=20
